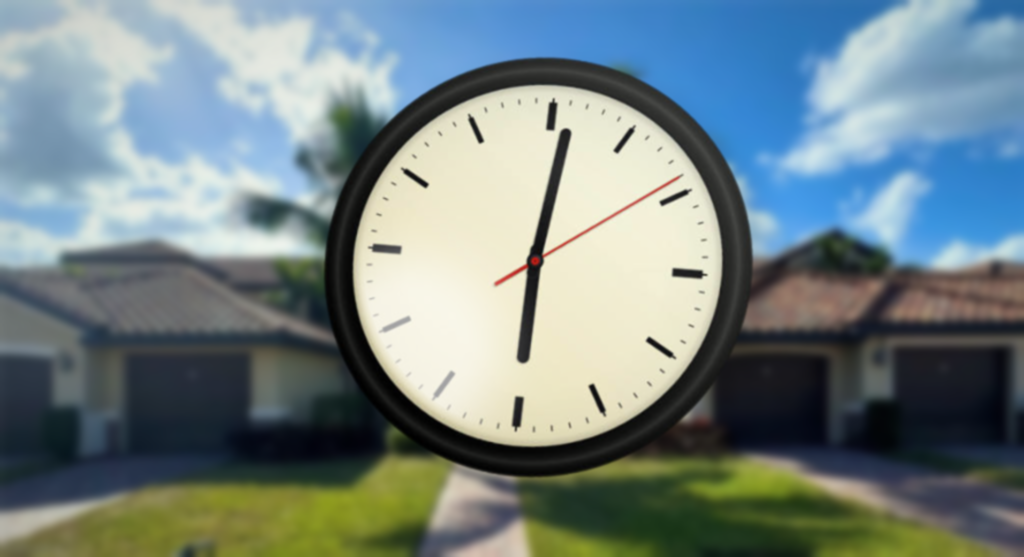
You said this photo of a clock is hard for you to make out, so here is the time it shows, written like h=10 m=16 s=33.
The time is h=6 m=1 s=9
